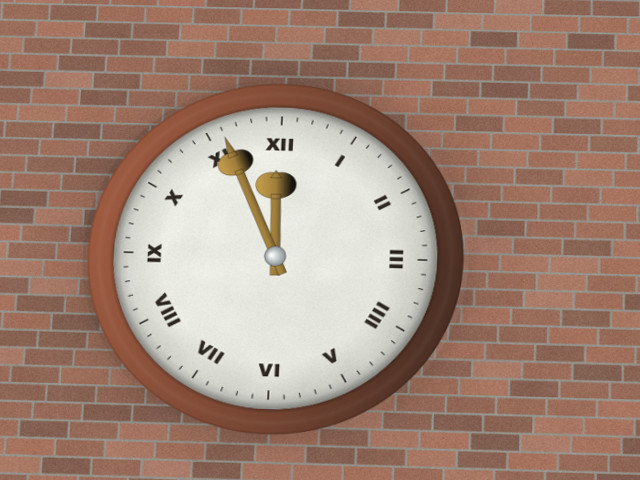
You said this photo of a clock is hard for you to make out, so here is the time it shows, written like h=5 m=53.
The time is h=11 m=56
